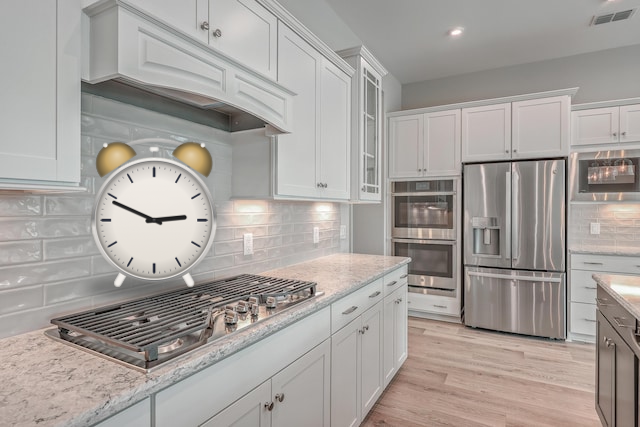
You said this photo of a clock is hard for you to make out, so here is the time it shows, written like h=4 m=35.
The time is h=2 m=49
